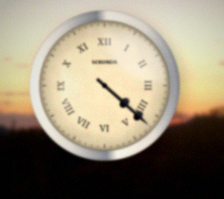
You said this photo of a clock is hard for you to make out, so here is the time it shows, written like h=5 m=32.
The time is h=4 m=22
